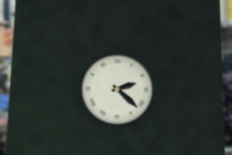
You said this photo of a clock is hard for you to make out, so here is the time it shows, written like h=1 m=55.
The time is h=2 m=22
